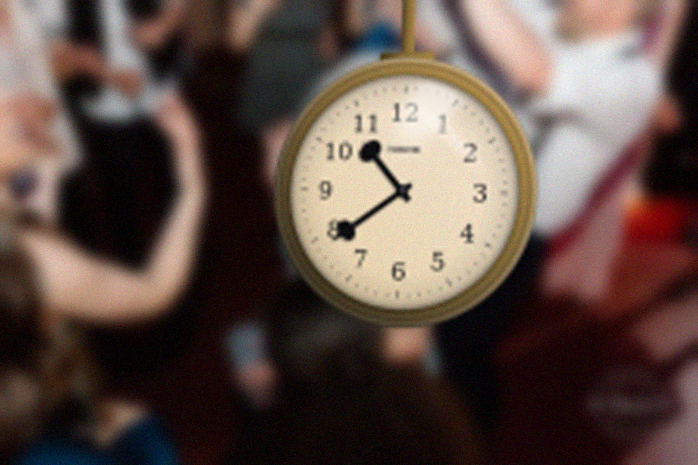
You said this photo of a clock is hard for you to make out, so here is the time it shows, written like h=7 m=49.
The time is h=10 m=39
